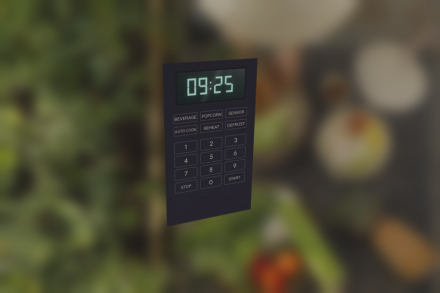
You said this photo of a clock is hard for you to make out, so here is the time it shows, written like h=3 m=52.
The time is h=9 m=25
